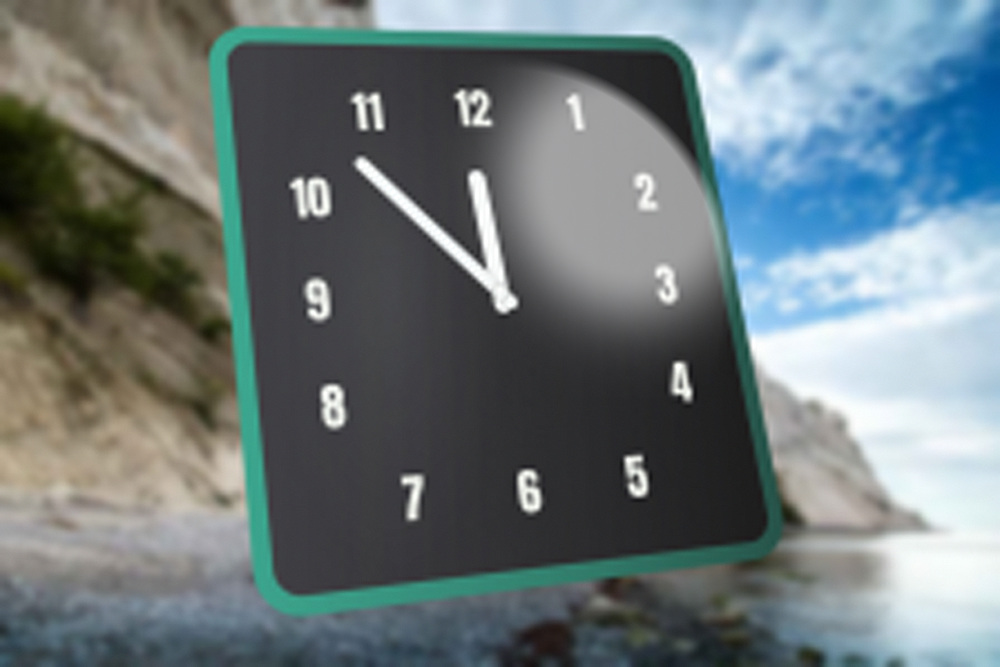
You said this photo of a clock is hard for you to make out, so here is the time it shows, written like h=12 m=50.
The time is h=11 m=53
